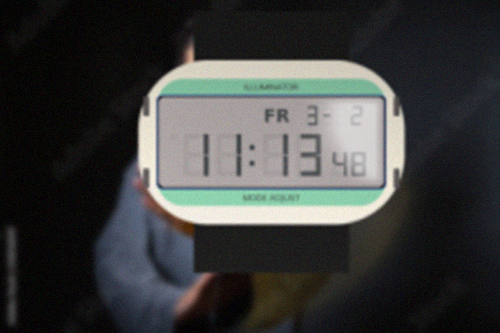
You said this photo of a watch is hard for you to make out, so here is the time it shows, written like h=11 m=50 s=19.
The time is h=11 m=13 s=48
